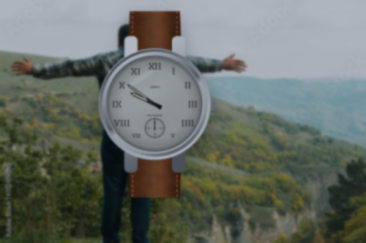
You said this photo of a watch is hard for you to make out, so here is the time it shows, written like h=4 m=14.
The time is h=9 m=51
